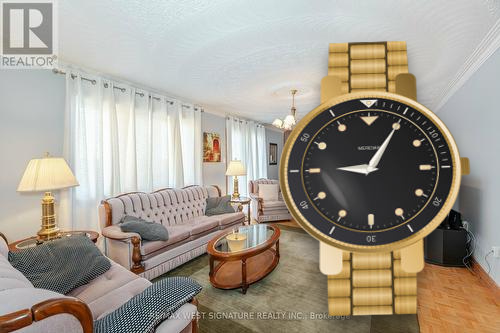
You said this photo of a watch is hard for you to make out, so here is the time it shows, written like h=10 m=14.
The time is h=9 m=5
